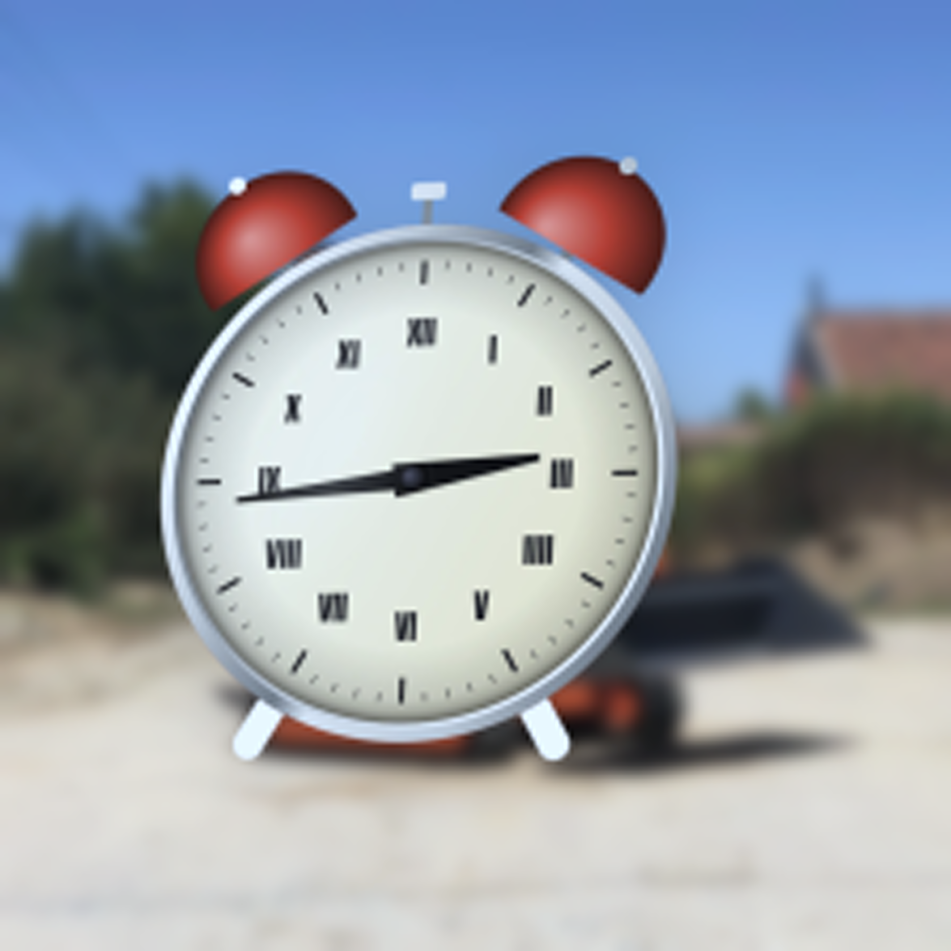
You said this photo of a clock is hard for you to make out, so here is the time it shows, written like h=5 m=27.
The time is h=2 m=44
